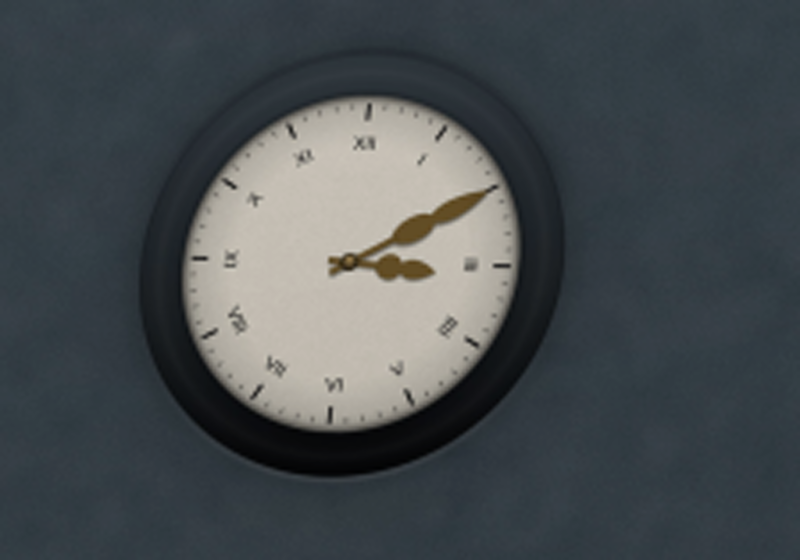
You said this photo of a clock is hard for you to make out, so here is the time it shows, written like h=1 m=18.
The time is h=3 m=10
